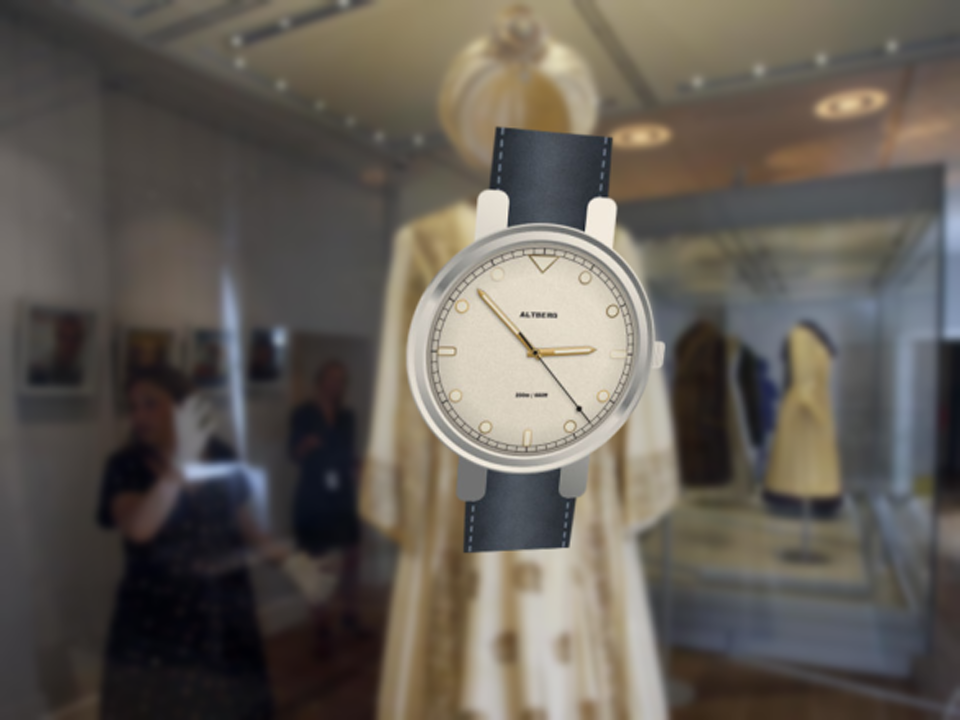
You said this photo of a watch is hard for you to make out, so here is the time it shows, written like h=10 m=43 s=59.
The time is h=2 m=52 s=23
